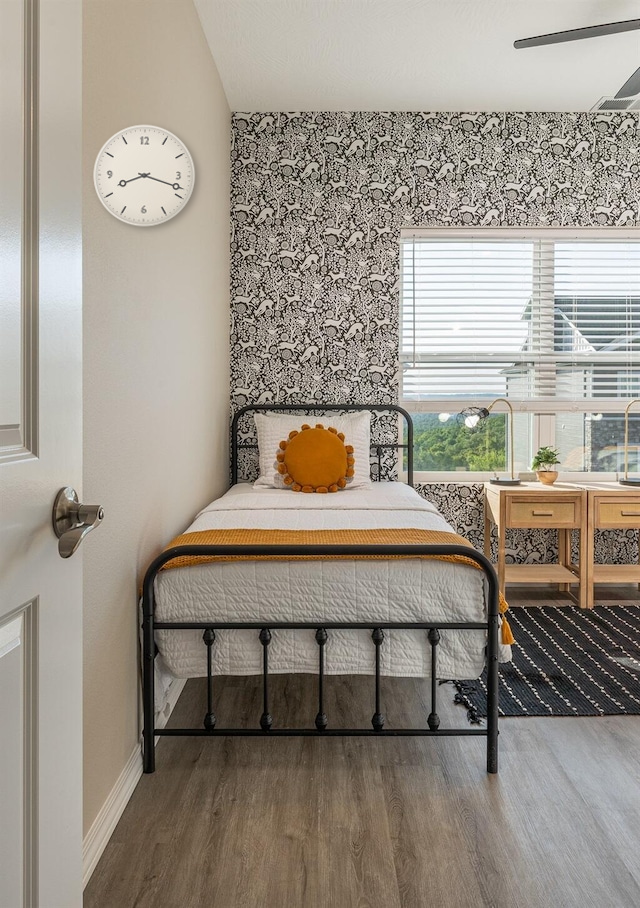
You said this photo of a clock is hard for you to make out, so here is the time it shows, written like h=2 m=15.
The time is h=8 m=18
